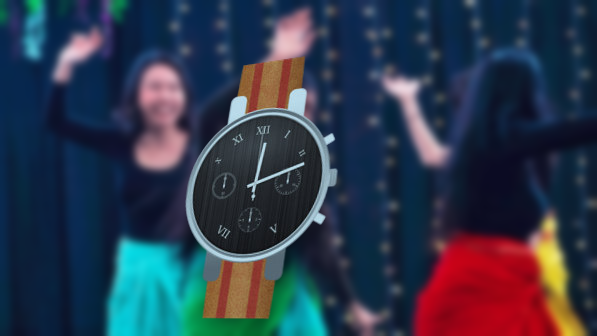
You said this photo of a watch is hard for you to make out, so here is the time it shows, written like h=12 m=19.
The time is h=12 m=12
